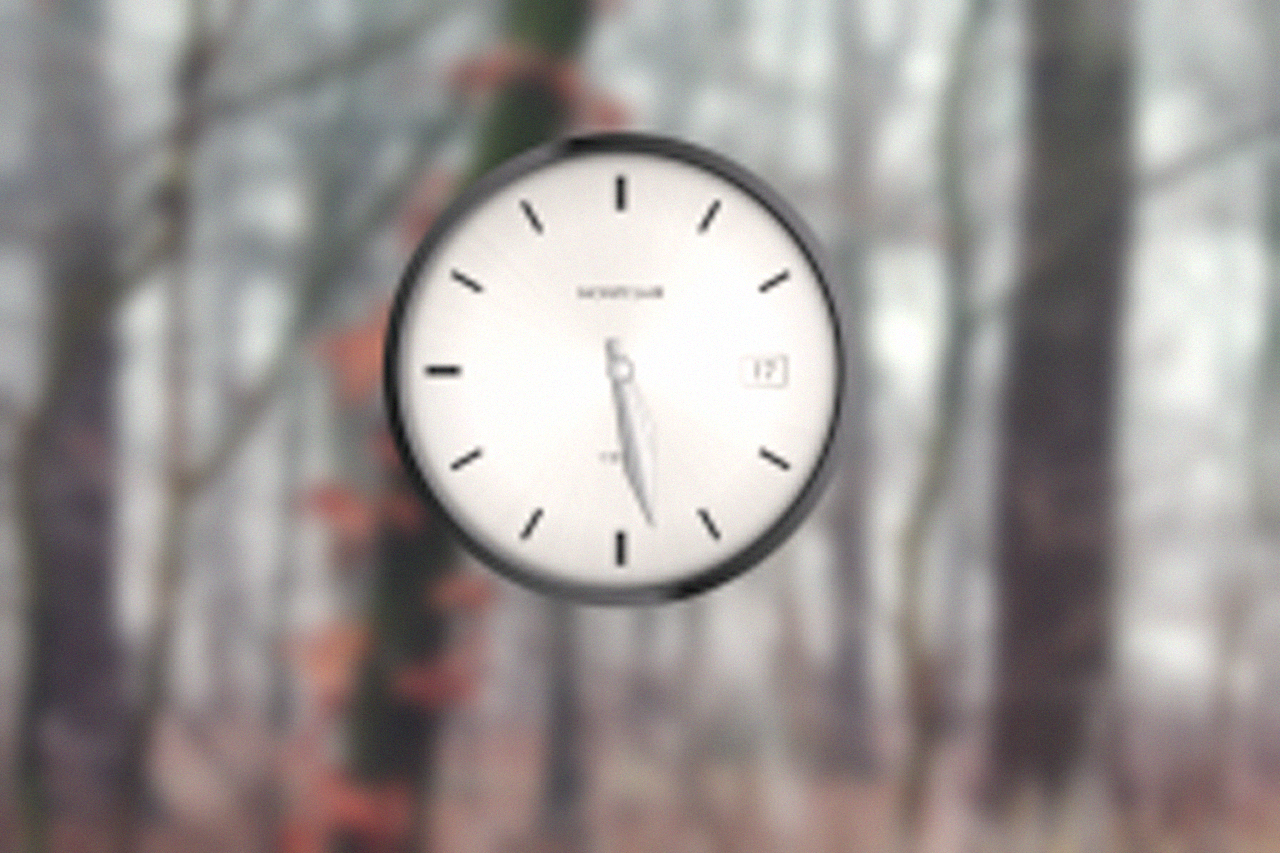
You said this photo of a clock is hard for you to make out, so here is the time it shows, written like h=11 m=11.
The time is h=5 m=28
